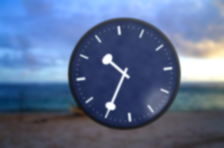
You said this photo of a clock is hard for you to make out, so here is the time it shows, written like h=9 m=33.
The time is h=10 m=35
